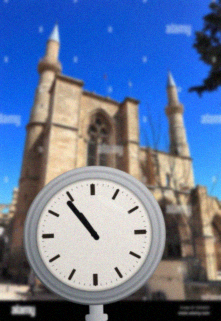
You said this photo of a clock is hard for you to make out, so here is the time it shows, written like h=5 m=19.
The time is h=10 m=54
